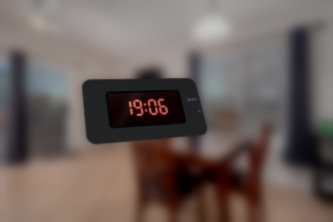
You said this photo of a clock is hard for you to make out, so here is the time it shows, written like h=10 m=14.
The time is h=19 m=6
